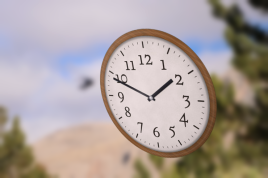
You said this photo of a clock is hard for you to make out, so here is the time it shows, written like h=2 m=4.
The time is h=1 m=49
